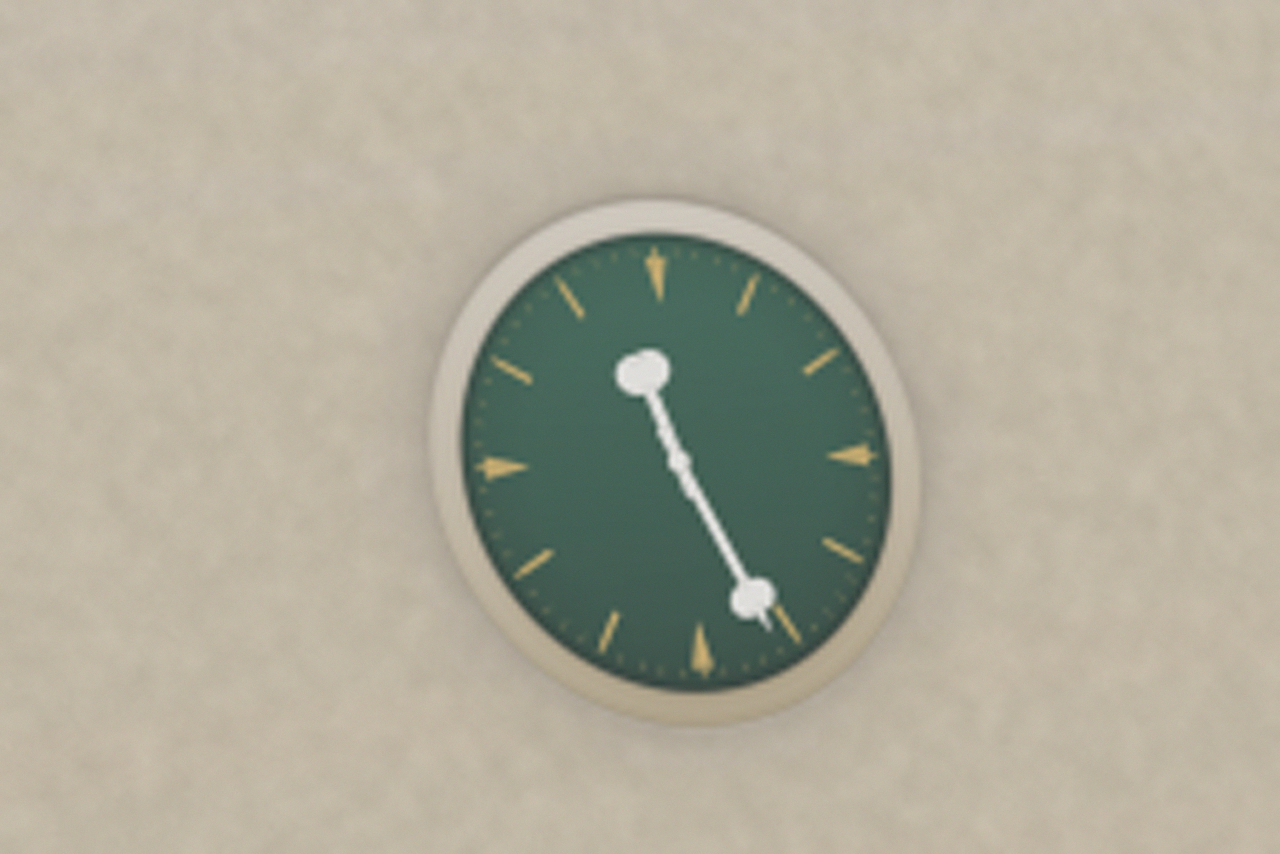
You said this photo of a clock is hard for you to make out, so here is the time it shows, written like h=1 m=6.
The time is h=11 m=26
